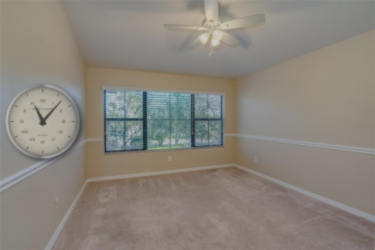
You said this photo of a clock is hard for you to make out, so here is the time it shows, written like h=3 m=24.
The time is h=11 m=7
